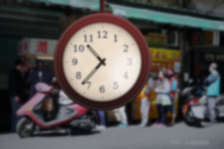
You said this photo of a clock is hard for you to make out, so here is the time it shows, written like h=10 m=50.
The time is h=10 m=37
